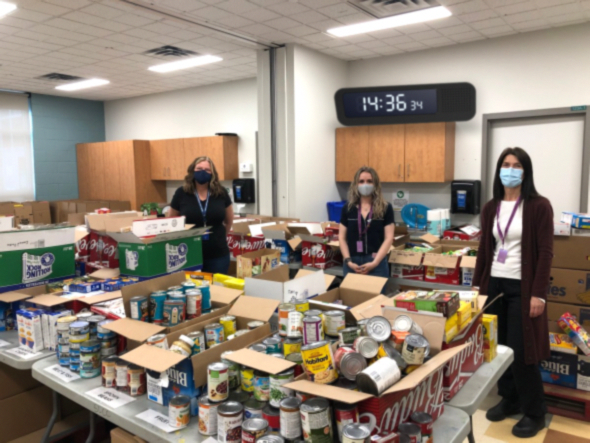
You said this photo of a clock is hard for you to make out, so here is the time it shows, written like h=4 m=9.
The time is h=14 m=36
